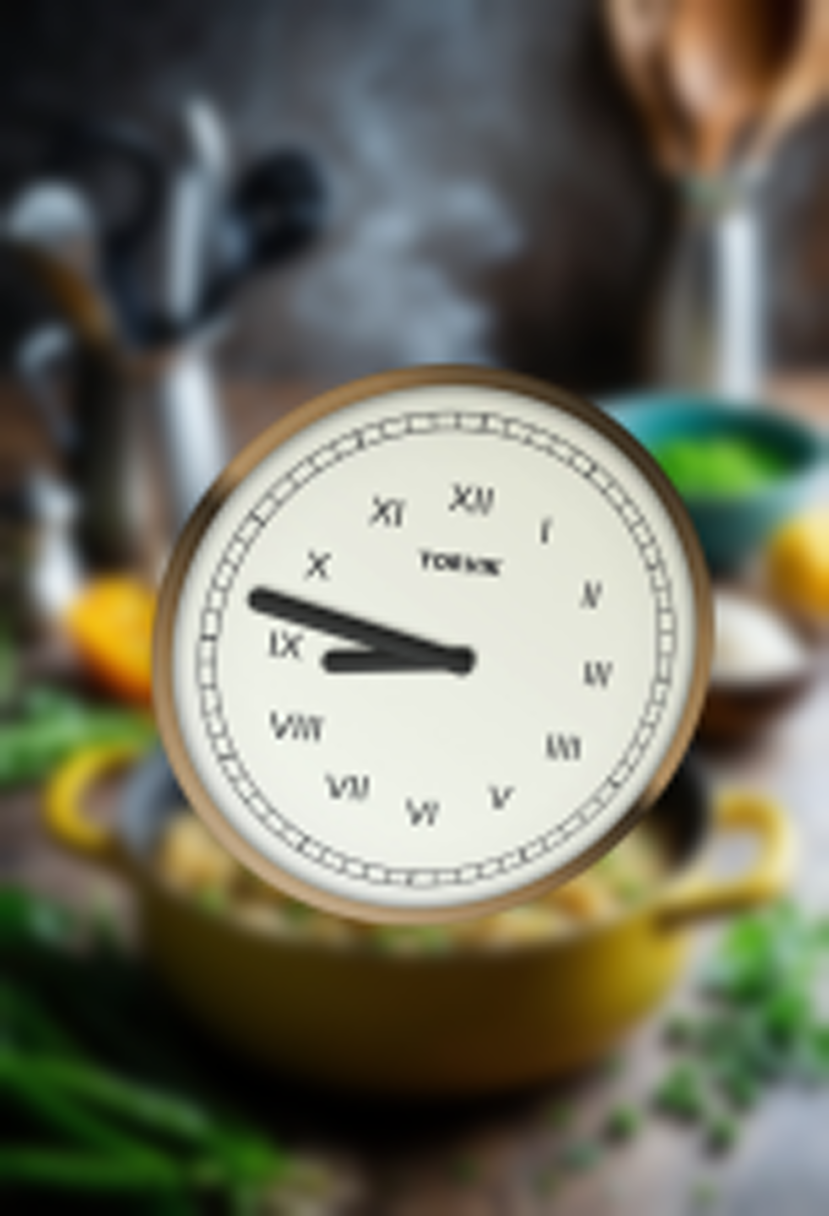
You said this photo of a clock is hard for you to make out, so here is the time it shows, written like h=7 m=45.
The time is h=8 m=47
